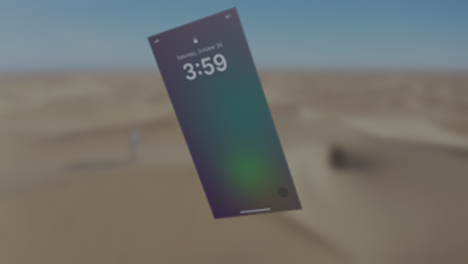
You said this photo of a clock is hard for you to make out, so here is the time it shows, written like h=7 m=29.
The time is h=3 m=59
